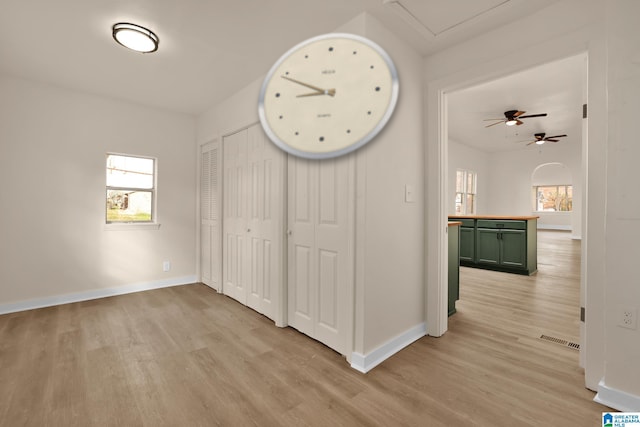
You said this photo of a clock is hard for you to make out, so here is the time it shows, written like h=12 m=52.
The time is h=8 m=49
